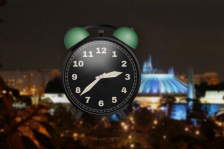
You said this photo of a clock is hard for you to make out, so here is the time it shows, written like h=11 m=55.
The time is h=2 m=38
